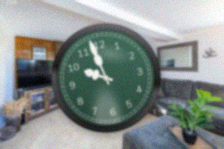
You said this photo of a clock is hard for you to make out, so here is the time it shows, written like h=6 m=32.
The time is h=9 m=58
